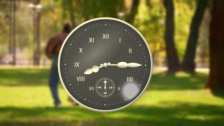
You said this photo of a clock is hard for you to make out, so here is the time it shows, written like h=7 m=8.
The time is h=8 m=15
